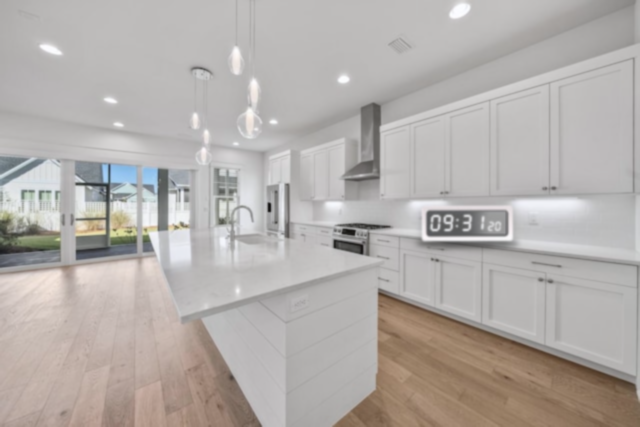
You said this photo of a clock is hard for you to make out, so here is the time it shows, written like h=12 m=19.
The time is h=9 m=31
